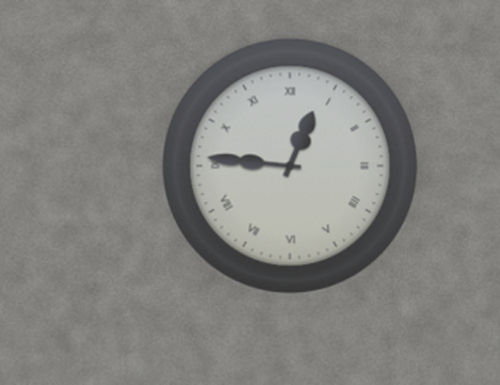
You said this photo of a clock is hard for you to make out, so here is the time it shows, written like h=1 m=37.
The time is h=12 m=46
